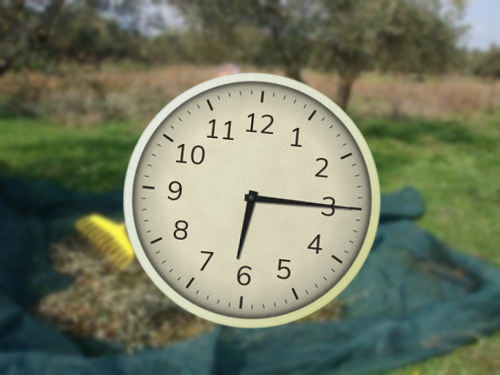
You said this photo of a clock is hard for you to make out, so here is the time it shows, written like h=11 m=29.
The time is h=6 m=15
